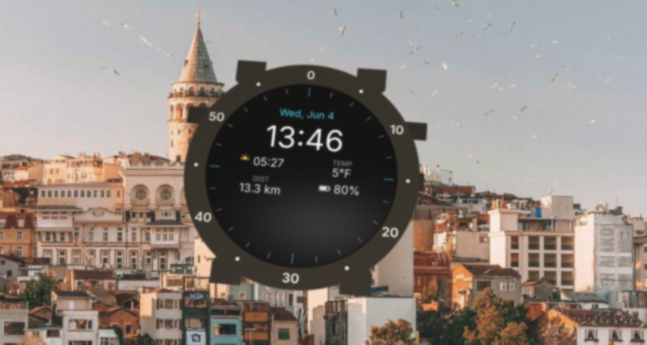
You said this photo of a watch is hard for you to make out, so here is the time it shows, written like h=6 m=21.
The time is h=13 m=46
